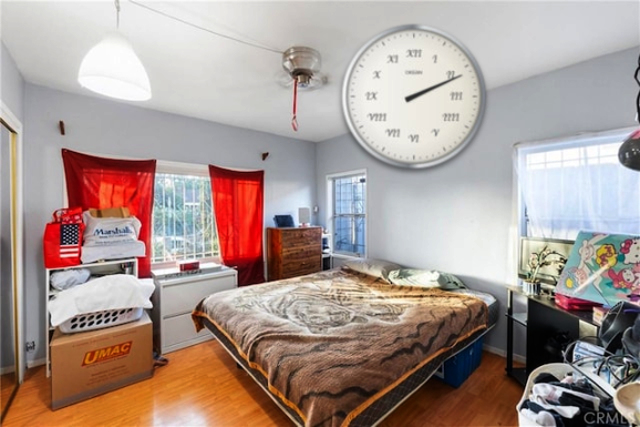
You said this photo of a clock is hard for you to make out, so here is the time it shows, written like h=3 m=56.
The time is h=2 m=11
